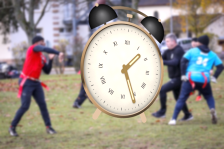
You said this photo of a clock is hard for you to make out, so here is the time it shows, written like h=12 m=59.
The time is h=1 m=26
